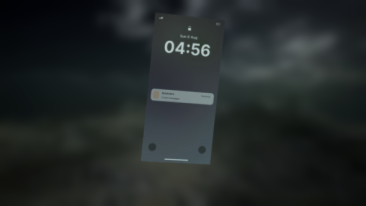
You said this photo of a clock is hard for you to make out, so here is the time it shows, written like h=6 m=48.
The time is h=4 m=56
